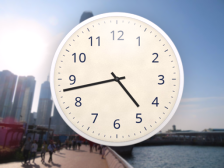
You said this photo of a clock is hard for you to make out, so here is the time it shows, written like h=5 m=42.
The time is h=4 m=43
